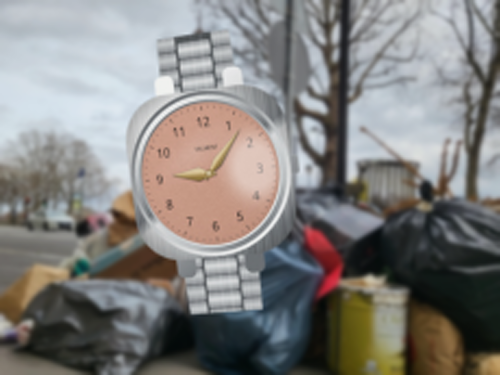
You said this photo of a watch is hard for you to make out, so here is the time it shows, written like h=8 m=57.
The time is h=9 m=7
